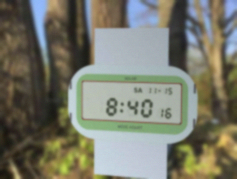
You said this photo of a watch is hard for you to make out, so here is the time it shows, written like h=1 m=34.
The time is h=8 m=40
